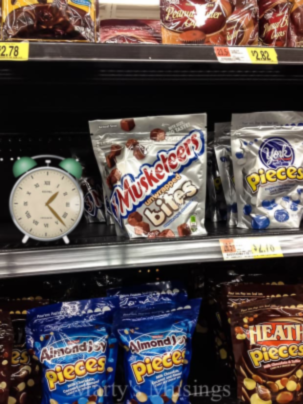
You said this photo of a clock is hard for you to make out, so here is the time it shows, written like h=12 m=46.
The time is h=1 m=23
